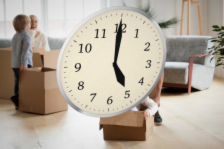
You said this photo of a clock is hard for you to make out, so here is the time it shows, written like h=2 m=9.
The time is h=5 m=0
